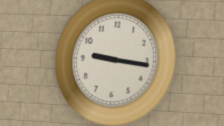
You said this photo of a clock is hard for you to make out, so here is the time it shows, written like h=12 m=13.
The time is h=9 m=16
